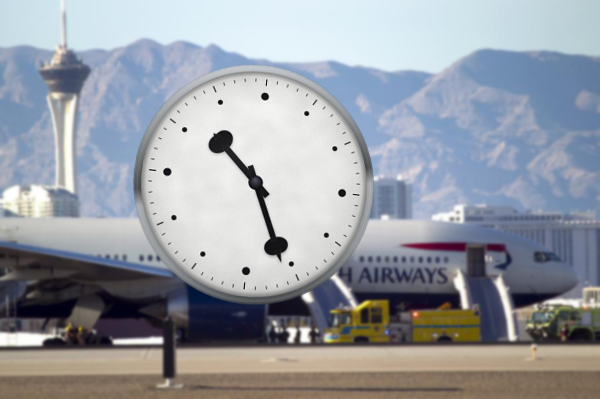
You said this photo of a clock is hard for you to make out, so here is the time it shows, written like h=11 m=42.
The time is h=10 m=26
